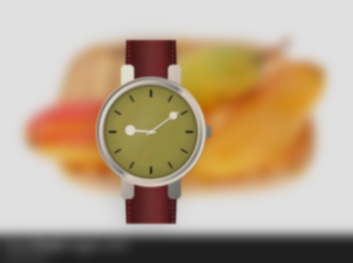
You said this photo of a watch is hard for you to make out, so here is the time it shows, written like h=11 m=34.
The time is h=9 m=9
